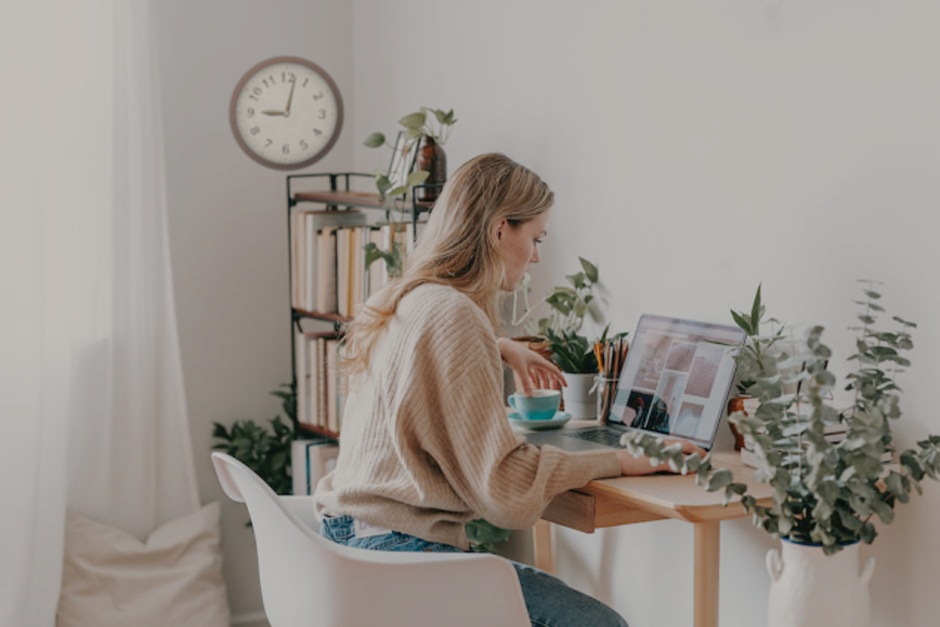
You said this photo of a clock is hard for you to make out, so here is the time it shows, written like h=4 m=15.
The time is h=9 m=2
